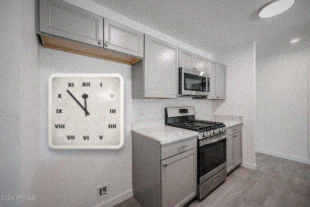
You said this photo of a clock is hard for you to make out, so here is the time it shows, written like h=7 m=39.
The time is h=11 m=53
